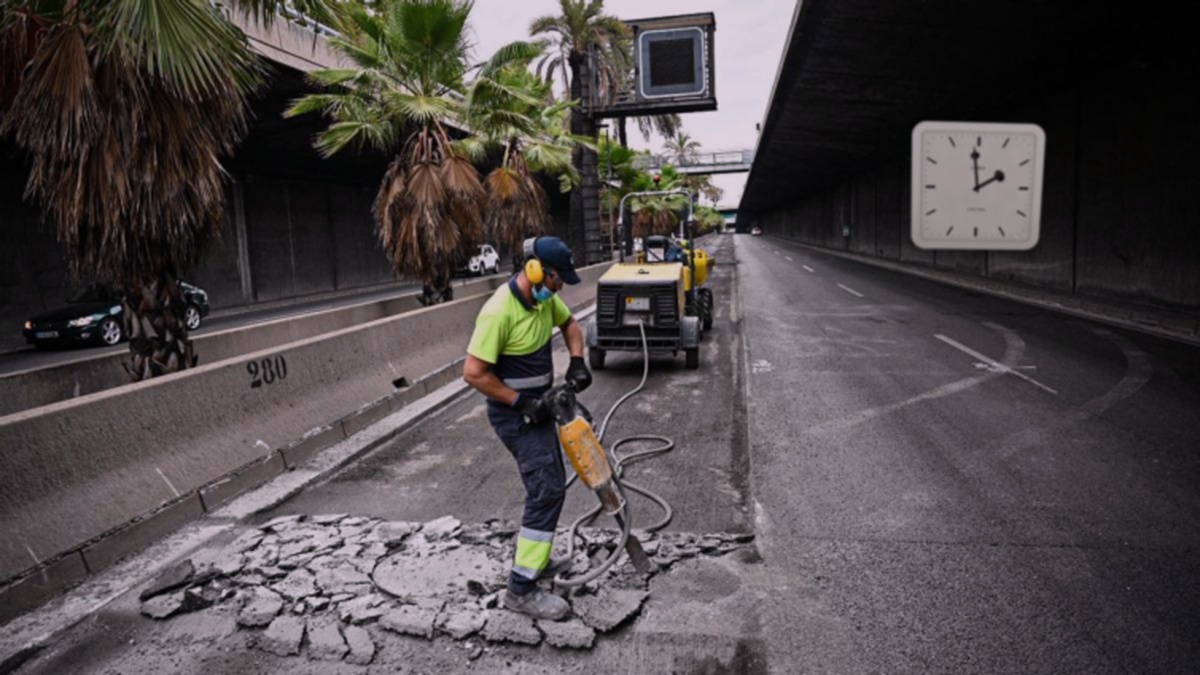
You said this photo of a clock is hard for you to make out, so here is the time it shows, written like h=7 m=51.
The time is h=1 m=59
